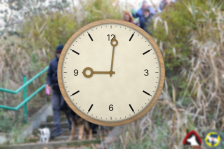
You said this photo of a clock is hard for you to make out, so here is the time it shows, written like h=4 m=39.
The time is h=9 m=1
